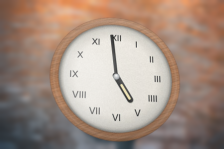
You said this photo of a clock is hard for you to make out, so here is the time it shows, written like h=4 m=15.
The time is h=4 m=59
